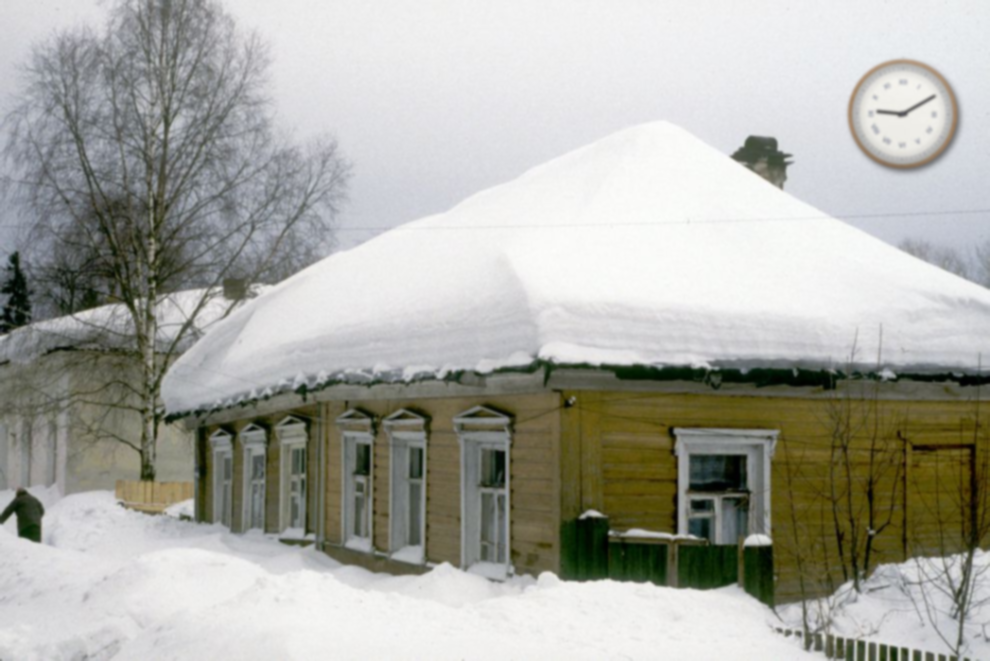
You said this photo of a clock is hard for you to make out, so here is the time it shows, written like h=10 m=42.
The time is h=9 m=10
